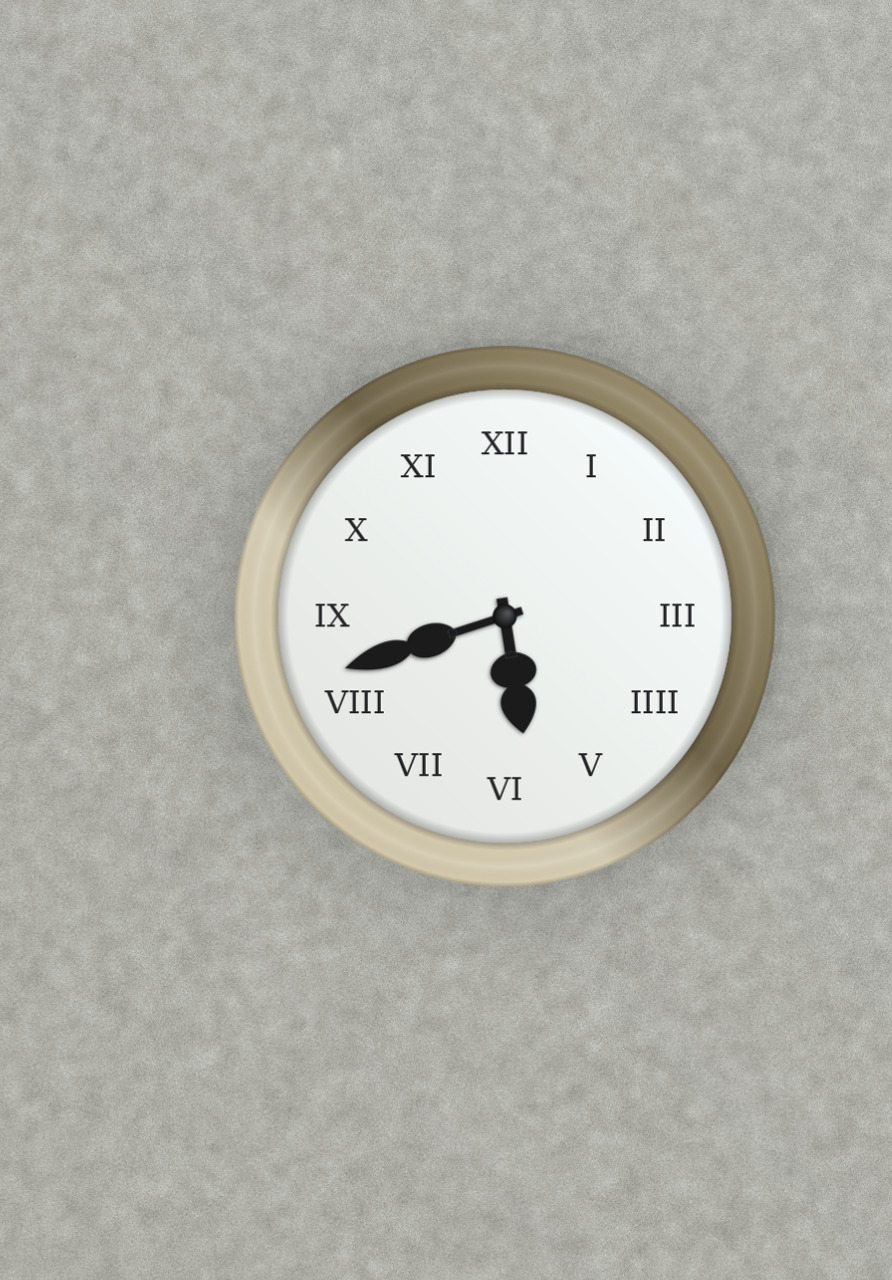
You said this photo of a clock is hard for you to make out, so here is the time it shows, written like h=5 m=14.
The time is h=5 m=42
